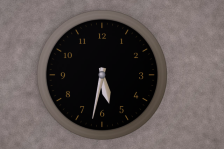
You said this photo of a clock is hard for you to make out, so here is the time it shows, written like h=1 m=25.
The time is h=5 m=32
